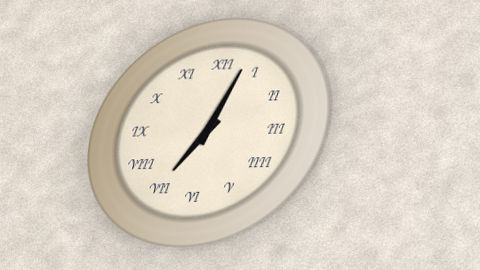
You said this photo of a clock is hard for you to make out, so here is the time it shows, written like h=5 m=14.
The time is h=7 m=3
